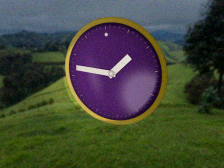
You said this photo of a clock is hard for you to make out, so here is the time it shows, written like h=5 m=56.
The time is h=1 m=47
